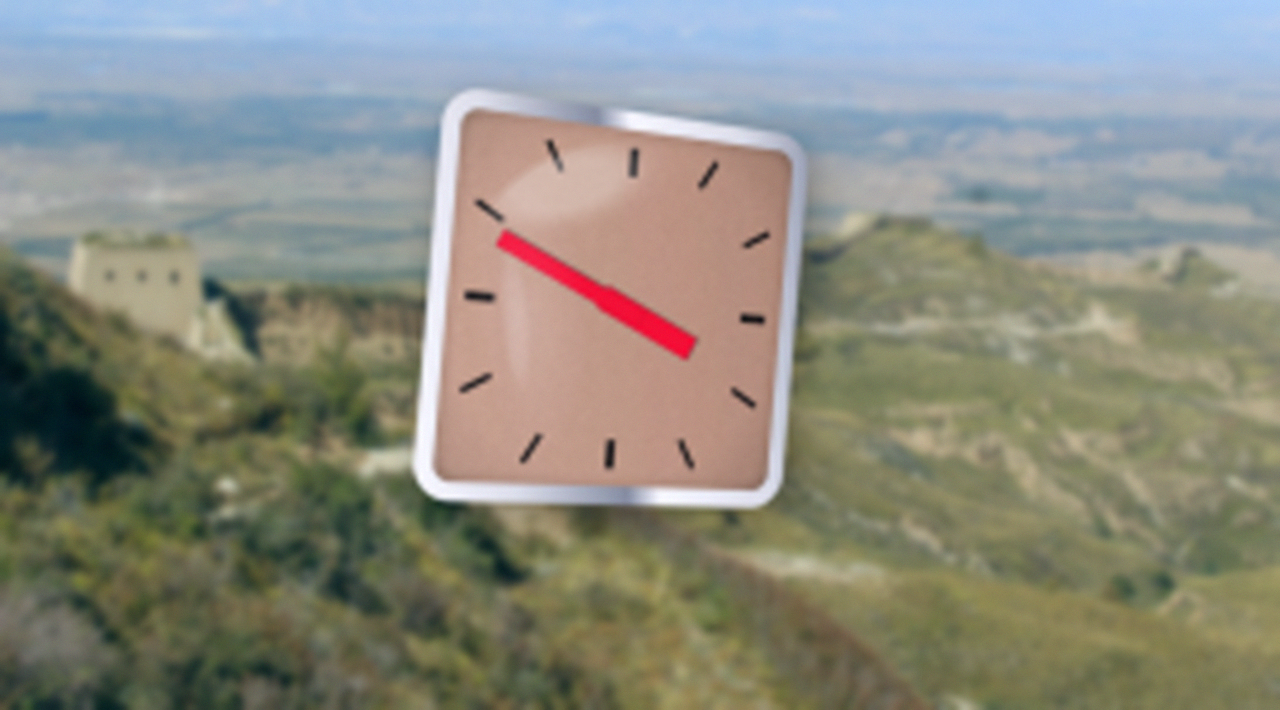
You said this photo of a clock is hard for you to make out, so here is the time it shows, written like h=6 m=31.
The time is h=3 m=49
